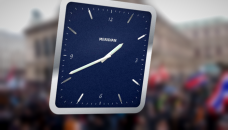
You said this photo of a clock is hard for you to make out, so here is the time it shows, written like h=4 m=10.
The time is h=1 m=41
